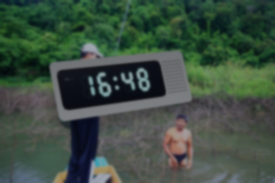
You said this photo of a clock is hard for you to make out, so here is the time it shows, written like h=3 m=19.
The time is h=16 m=48
